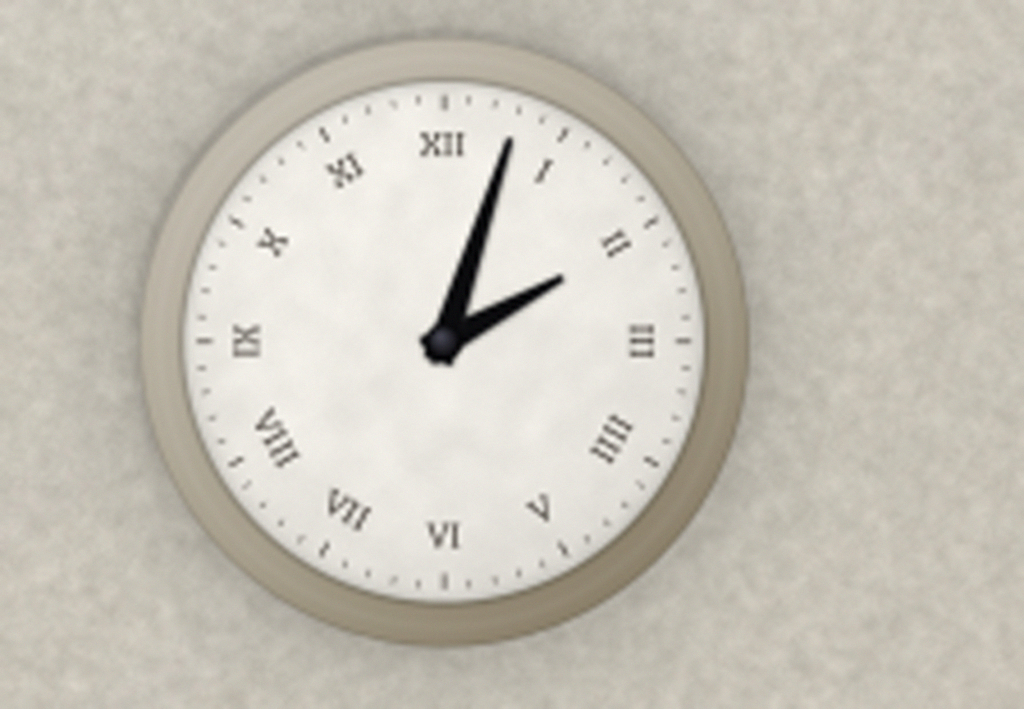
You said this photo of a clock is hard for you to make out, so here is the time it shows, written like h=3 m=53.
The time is h=2 m=3
